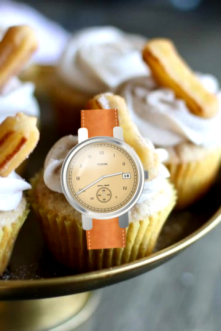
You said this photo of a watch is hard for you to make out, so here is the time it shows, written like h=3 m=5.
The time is h=2 m=40
